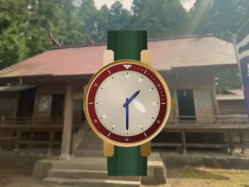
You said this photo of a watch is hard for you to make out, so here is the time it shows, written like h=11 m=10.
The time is h=1 m=30
